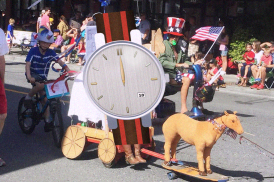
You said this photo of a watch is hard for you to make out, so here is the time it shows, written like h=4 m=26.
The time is h=12 m=0
